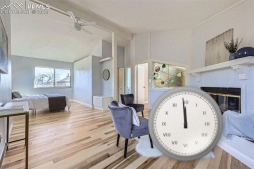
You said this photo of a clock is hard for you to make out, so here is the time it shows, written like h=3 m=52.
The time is h=11 m=59
